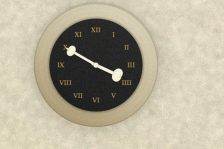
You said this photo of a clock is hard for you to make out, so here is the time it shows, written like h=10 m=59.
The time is h=3 m=50
